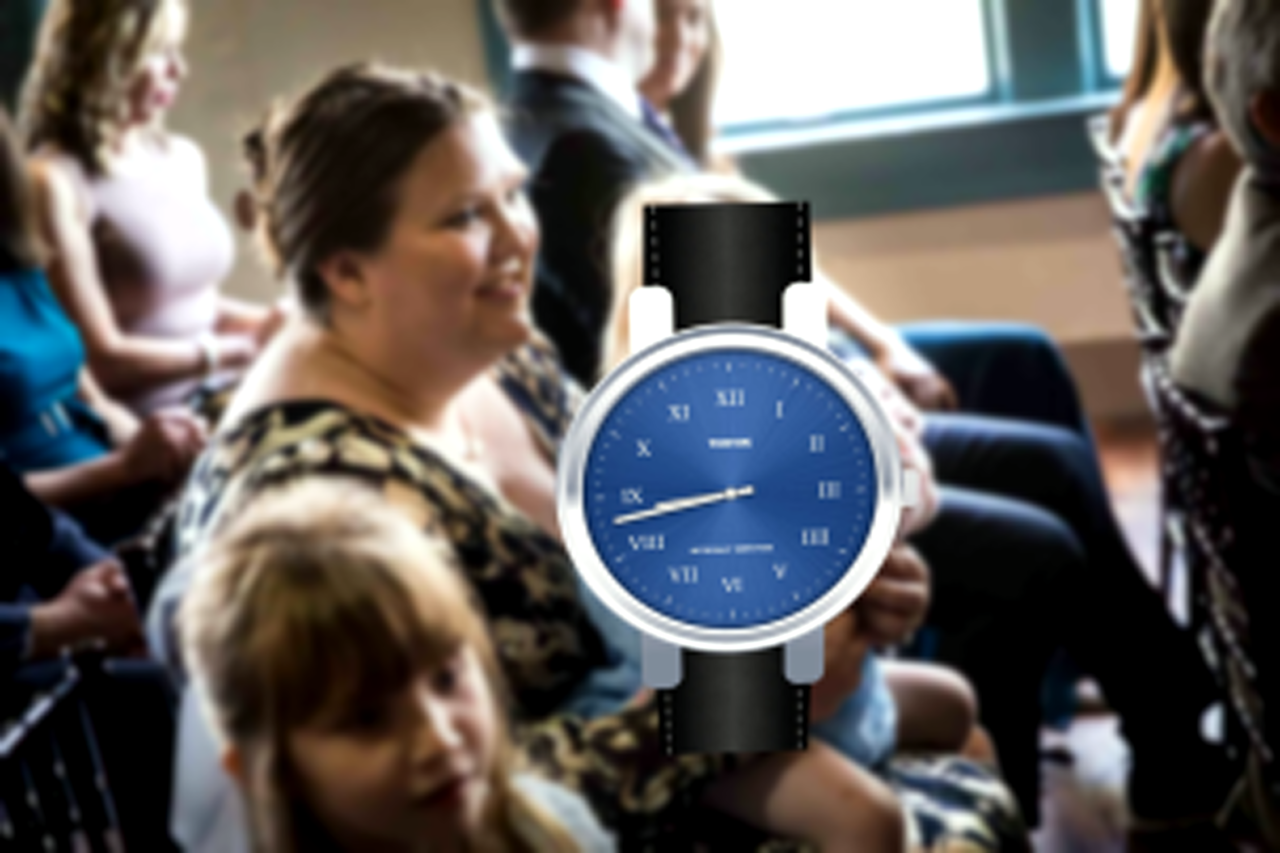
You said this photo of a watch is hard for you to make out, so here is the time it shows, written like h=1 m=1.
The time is h=8 m=43
